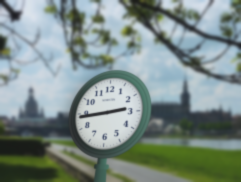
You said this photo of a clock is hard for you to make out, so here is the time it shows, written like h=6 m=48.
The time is h=2 m=44
